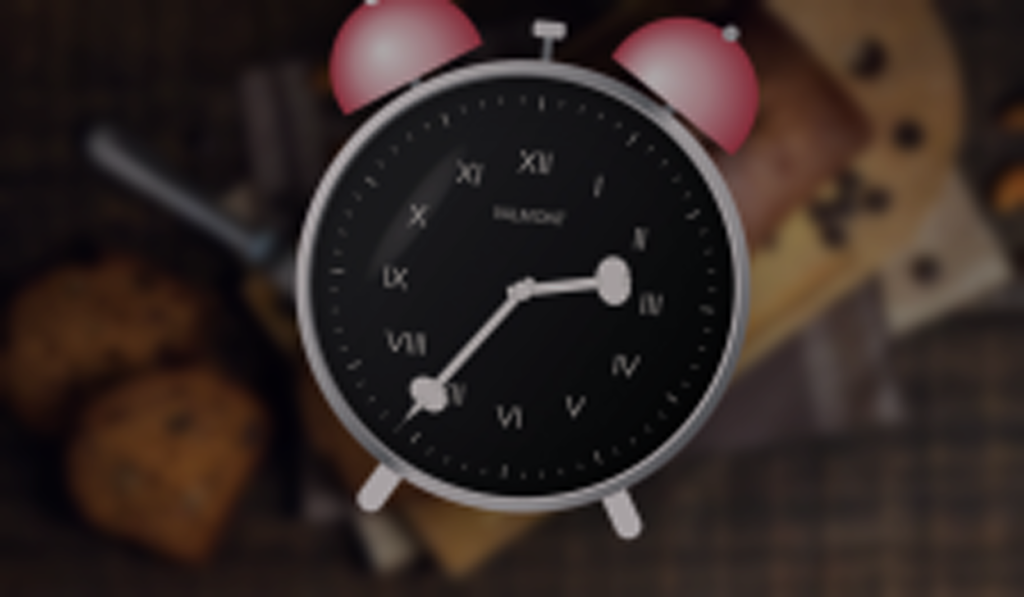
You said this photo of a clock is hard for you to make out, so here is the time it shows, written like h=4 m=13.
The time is h=2 m=36
